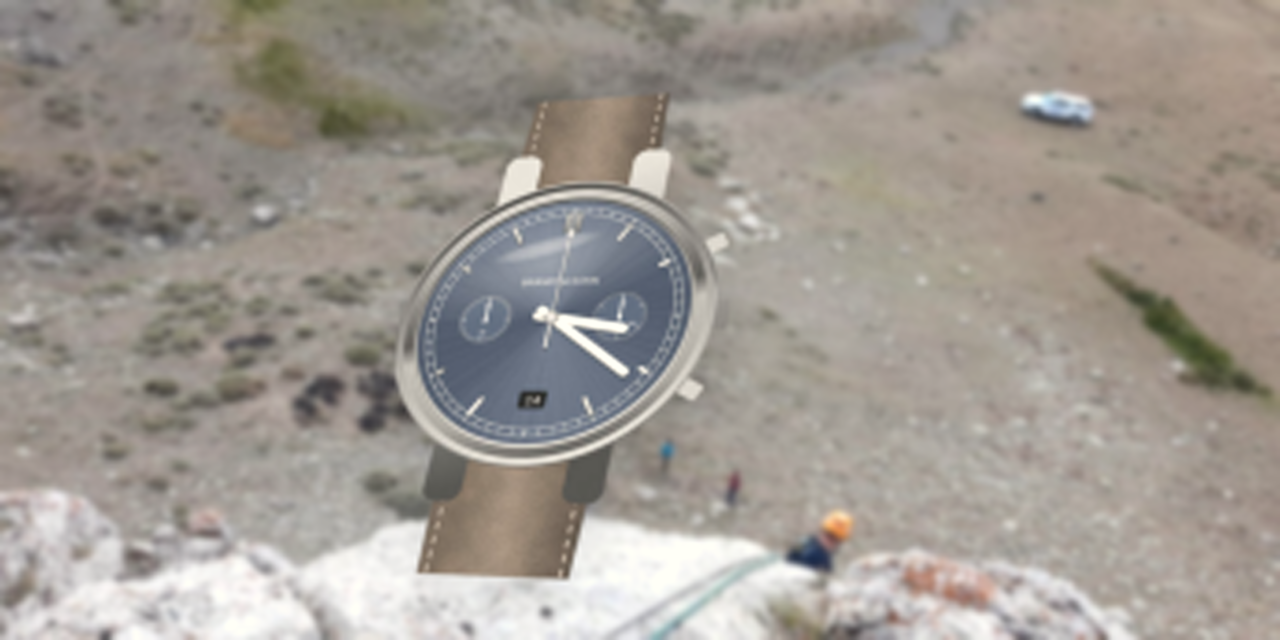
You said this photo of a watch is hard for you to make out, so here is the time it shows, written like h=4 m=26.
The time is h=3 m=21
